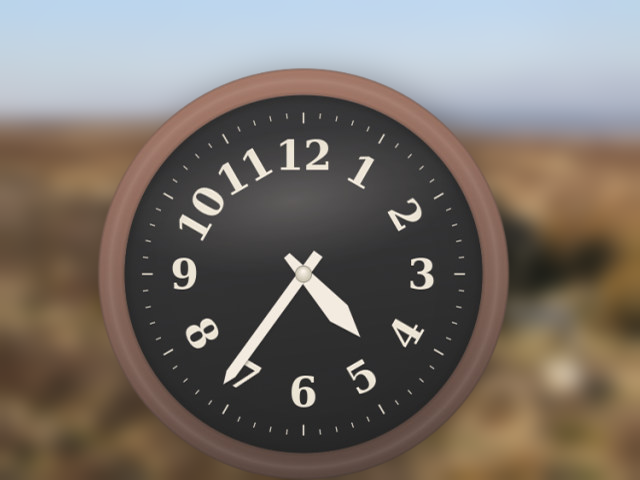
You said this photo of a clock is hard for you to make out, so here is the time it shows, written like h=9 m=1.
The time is h=4 m=36
